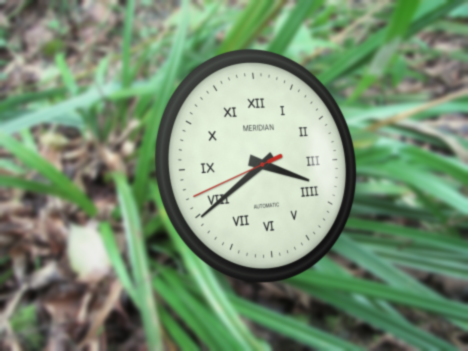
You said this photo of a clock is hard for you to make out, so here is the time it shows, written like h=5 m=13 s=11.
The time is h=3 m=39 s=42
